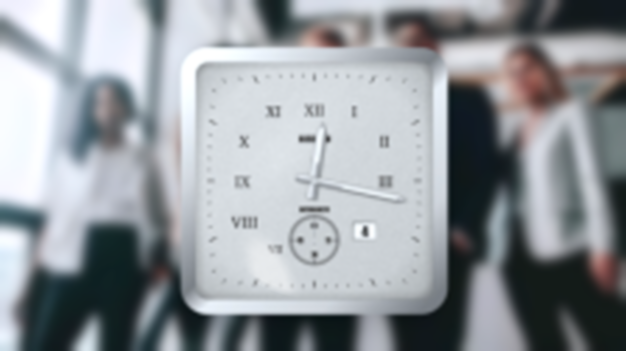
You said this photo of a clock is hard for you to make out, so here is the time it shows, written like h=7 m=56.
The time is h=12 m=17
